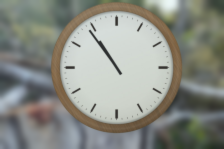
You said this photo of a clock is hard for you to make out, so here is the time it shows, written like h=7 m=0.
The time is h=10 m=54
